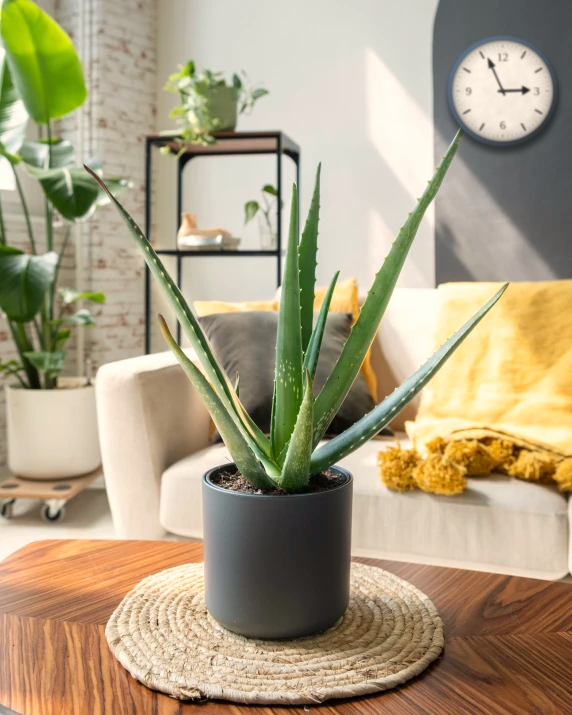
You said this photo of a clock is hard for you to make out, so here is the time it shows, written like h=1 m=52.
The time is h=2 m=56
